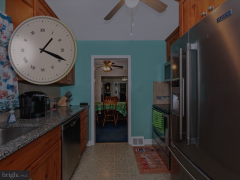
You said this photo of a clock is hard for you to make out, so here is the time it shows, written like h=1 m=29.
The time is h=1 m=19
